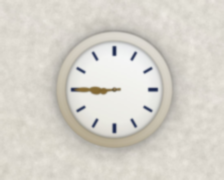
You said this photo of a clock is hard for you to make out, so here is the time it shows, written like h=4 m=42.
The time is h=8 m=45
